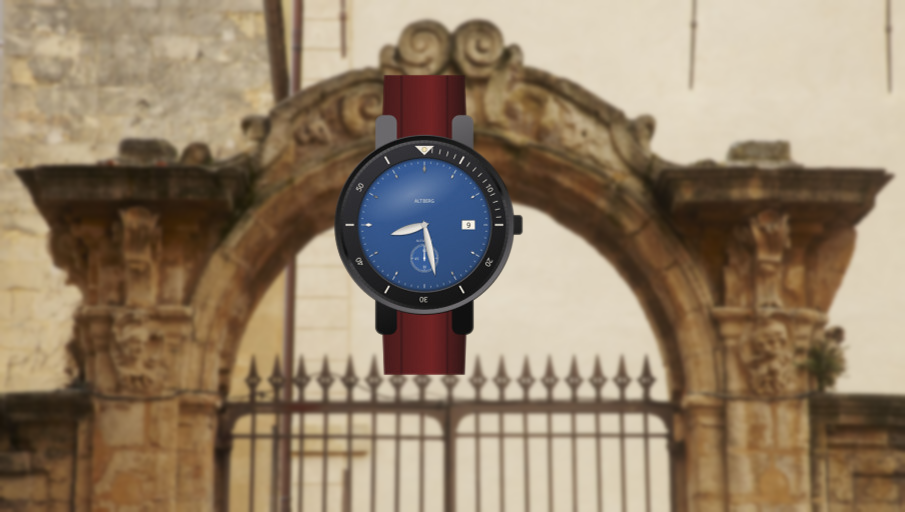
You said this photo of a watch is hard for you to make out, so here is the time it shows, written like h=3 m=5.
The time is h=8 m=28
